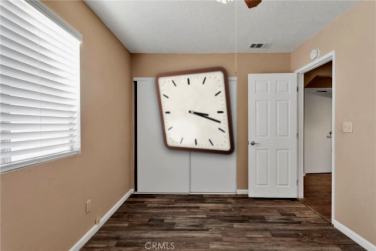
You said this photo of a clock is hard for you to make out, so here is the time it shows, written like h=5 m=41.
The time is h=3 m=18
